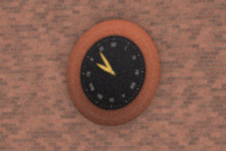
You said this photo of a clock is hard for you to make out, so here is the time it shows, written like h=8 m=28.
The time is h=9 m=54
